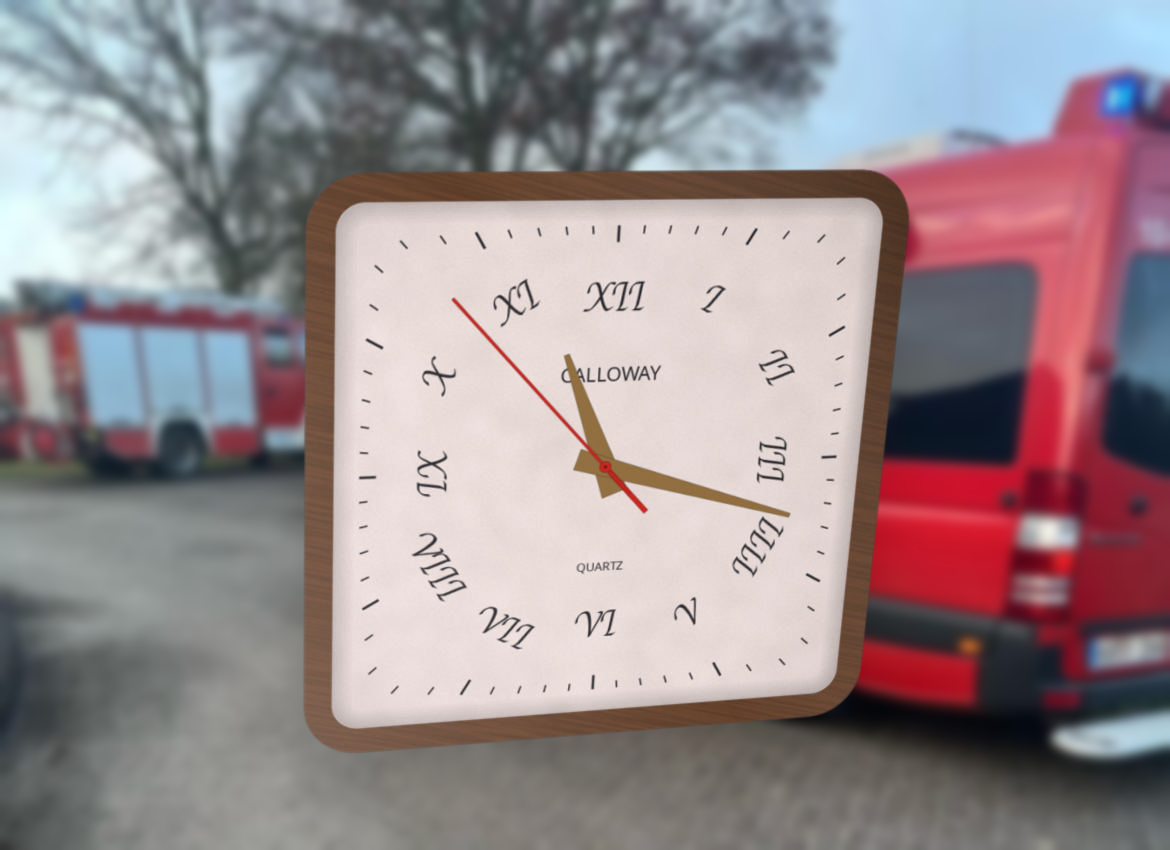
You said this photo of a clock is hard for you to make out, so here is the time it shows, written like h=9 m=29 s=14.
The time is h=11 m=17 s=53
